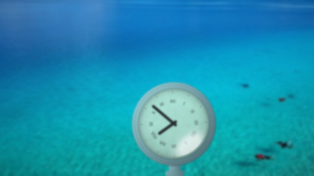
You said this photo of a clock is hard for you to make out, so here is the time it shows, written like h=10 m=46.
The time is h=7 m=52
